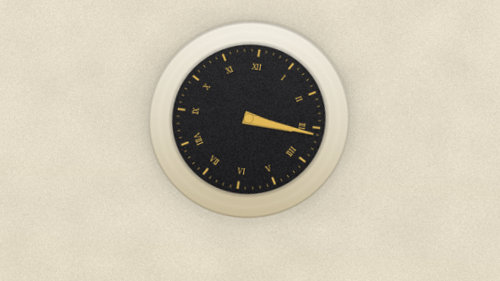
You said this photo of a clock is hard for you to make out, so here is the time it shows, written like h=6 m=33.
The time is h=3 m=16
